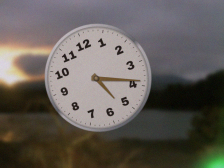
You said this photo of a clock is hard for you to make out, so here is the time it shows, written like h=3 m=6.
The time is h=5 m=19
